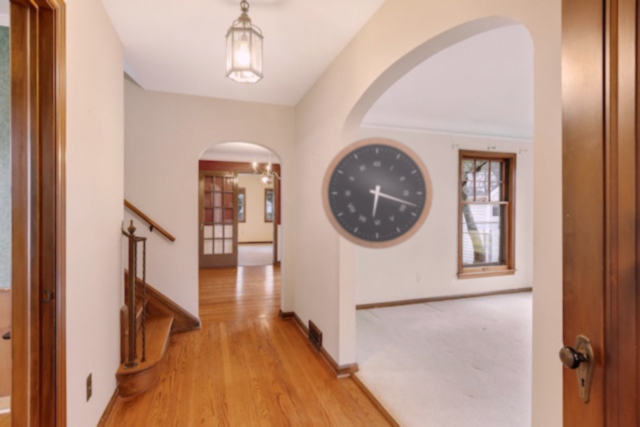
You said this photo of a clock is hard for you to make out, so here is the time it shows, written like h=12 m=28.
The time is h=6 m=18
